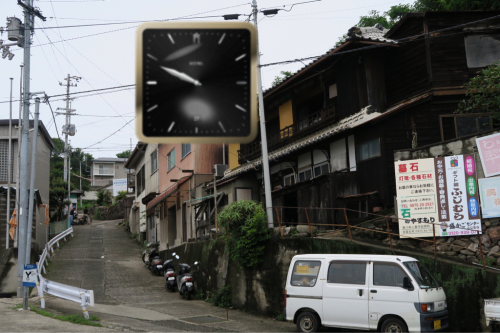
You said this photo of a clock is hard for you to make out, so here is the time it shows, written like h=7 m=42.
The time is h=9 m=49
